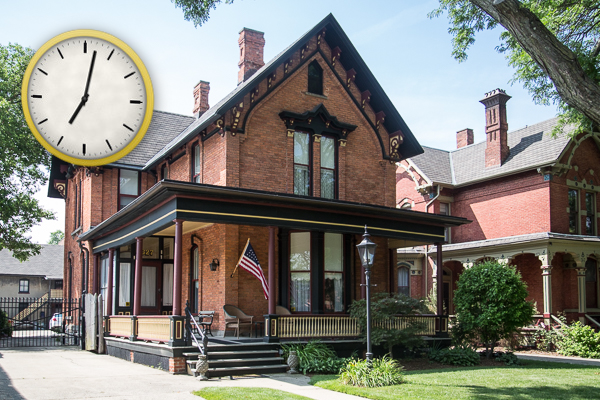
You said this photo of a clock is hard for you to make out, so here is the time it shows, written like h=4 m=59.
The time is h=7 m=2
